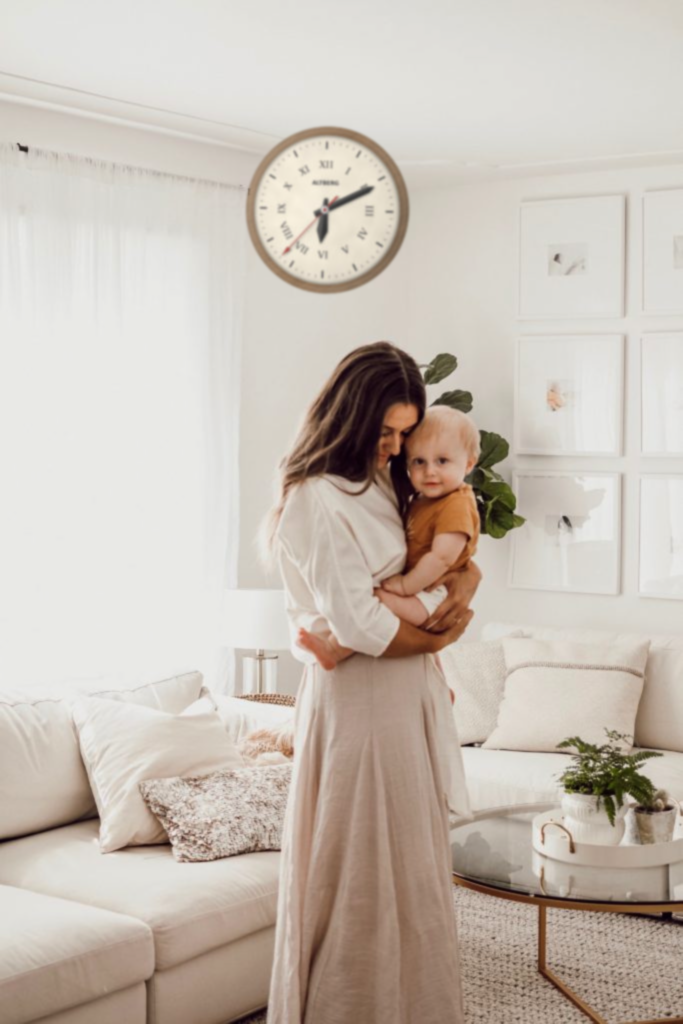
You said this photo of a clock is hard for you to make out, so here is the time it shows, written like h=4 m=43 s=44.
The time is h=6 m=10 s=37
